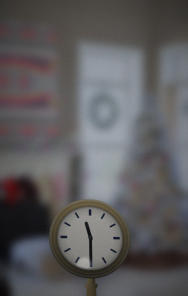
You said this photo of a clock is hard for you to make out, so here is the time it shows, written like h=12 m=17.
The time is h=11 m=30
